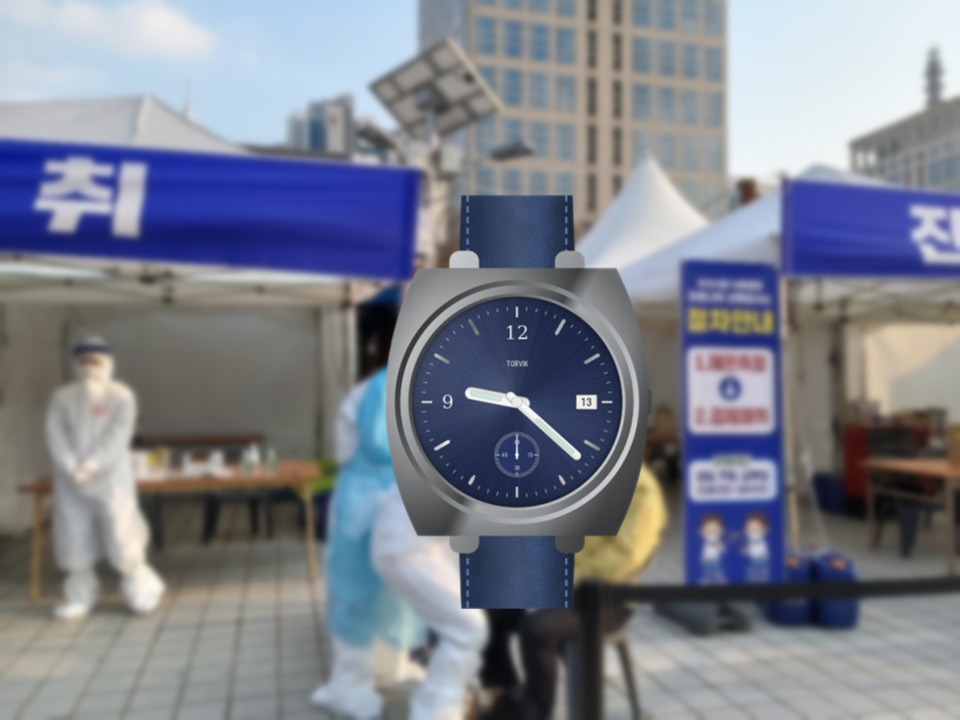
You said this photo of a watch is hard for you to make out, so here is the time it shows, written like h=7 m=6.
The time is h=9 m=22
